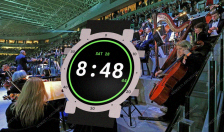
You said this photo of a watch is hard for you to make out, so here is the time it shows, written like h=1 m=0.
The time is h=8 m=48
